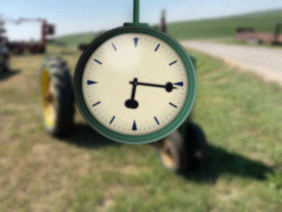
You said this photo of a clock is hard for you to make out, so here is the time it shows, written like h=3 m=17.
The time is h=6 m=16
